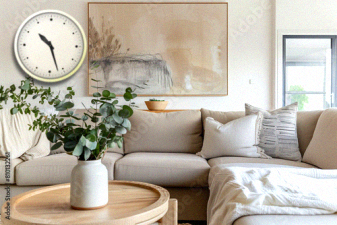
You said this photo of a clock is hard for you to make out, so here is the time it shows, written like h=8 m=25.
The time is h=10 m=27
